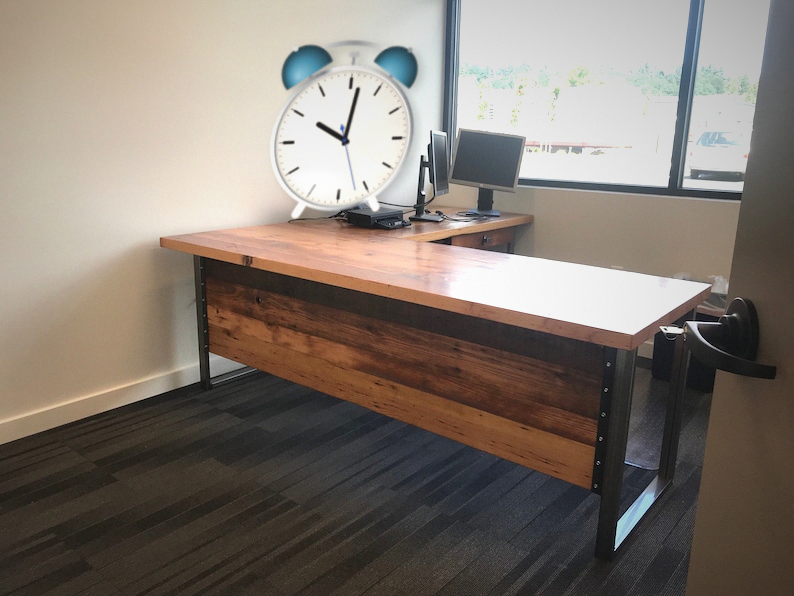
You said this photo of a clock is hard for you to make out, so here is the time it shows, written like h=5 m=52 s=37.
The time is h=10 m=1 s=27
